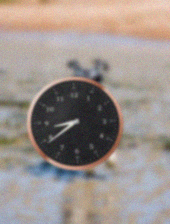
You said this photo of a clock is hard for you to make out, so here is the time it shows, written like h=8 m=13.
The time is h=8 m=39
